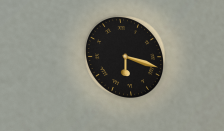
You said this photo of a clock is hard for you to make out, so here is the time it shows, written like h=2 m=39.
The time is h=6 m=18
